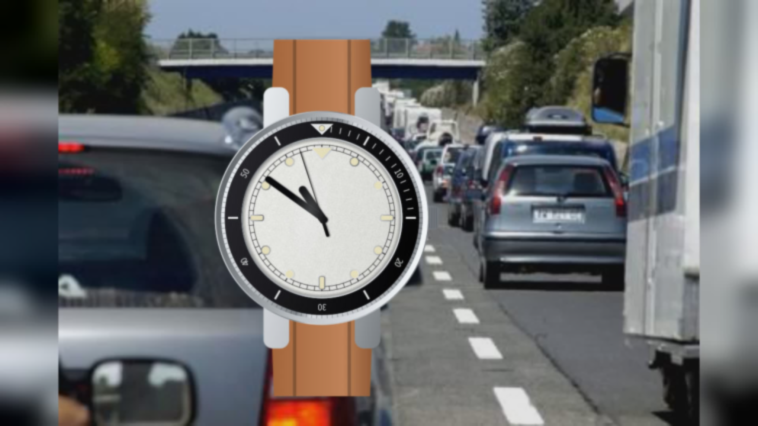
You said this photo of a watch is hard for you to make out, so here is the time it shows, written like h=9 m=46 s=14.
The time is h=10 m=50 s=57
